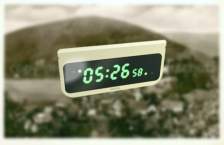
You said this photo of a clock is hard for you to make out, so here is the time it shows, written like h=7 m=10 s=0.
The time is h=5 m=26 s=58
